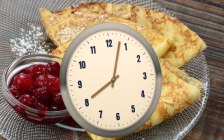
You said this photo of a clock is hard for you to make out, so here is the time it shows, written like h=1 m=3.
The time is h=8 m=3
